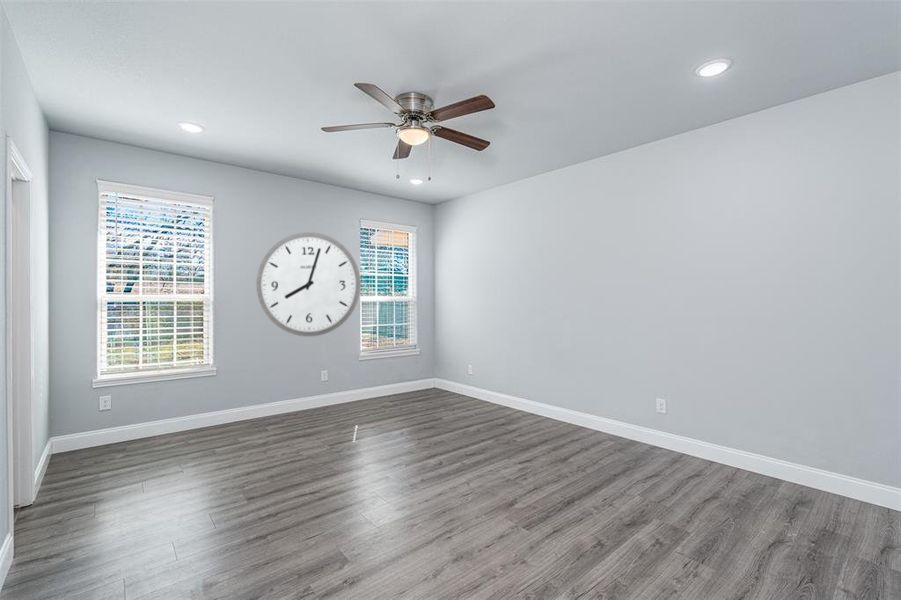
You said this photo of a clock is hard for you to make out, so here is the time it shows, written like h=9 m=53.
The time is h=8 m=3
